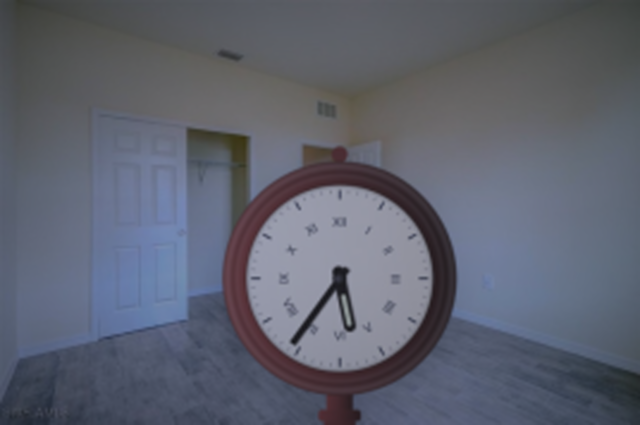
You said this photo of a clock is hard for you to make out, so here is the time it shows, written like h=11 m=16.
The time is h=5 m=36
